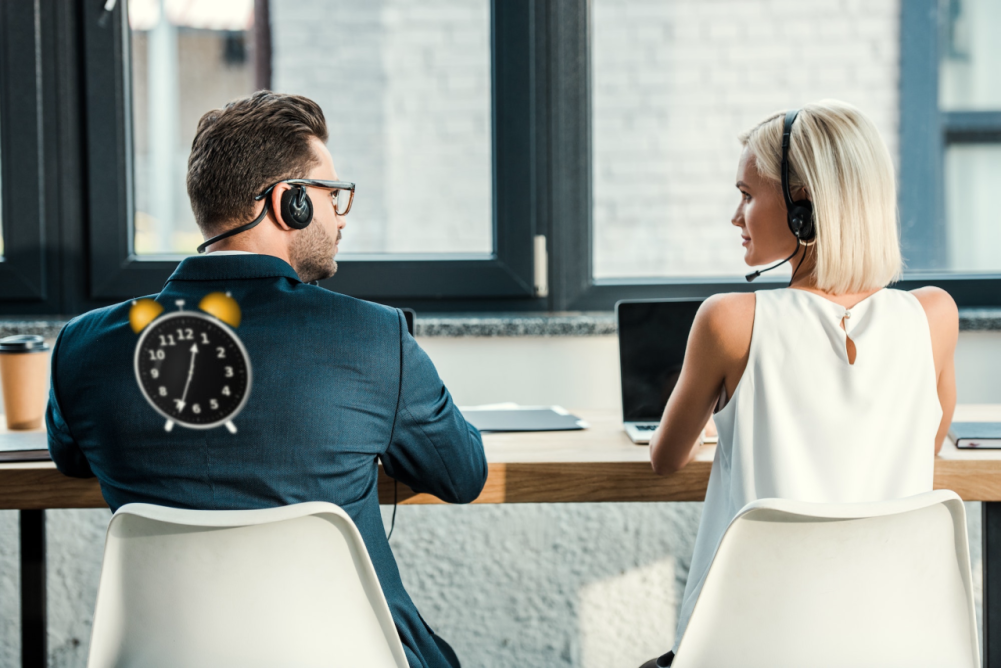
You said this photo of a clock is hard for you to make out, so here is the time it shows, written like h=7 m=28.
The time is h=12 m=34
